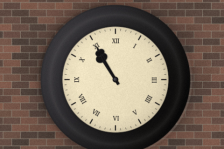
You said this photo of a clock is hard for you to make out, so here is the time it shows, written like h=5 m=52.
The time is h=10 m=55
